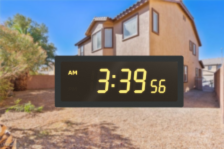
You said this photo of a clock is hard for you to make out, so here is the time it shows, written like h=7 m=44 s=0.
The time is h=3 m=39 s=56
